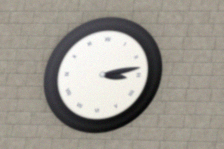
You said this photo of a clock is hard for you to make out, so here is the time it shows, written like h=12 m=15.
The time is h=3 m=13
